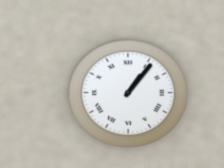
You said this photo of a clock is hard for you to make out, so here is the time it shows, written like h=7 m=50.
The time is h=1 m=6
